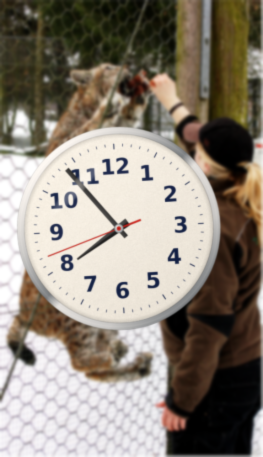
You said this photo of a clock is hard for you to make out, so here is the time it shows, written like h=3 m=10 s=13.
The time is h=7 m=53 s=42
